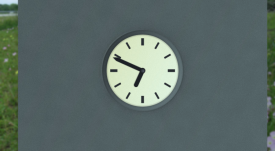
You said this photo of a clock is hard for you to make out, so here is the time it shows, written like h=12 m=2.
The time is h=6 m=49
